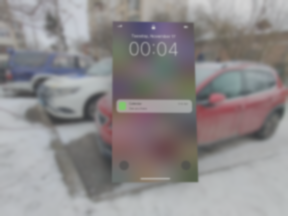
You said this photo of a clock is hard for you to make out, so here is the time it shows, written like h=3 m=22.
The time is h=0 m=4
